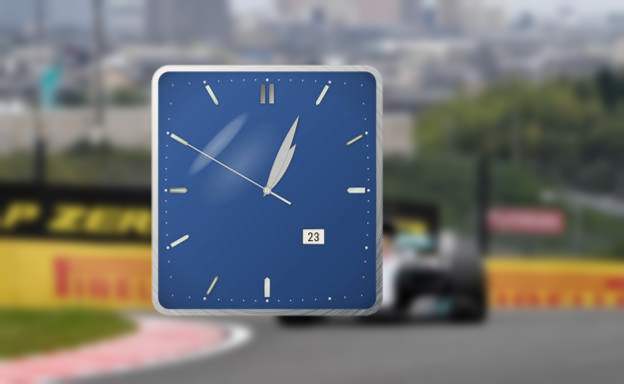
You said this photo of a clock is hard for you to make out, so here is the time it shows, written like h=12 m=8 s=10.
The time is h=1 m=3 s=50
